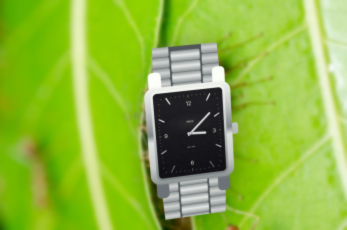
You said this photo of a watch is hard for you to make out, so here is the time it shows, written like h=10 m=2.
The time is h=3 m=8
